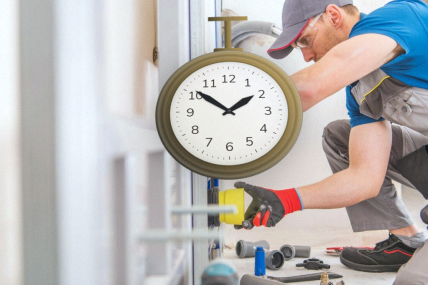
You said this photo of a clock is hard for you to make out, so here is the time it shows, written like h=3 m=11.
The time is h=1 m=51
